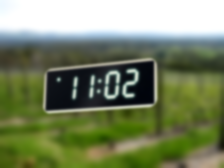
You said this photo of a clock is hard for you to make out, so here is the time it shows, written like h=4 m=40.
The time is h=11 m=2
